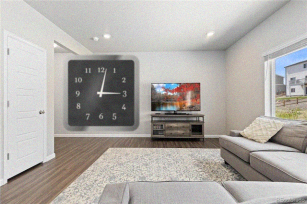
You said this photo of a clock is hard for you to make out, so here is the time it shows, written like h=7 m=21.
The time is h=3 m=2
